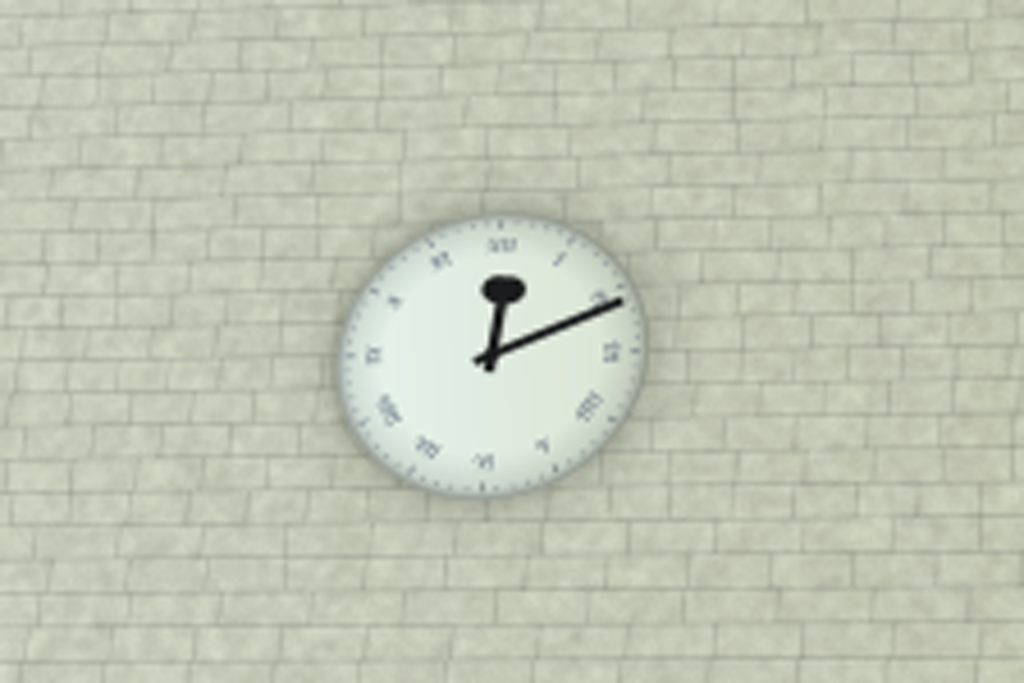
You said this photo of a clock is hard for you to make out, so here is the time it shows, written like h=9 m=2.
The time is h=12 m=11
